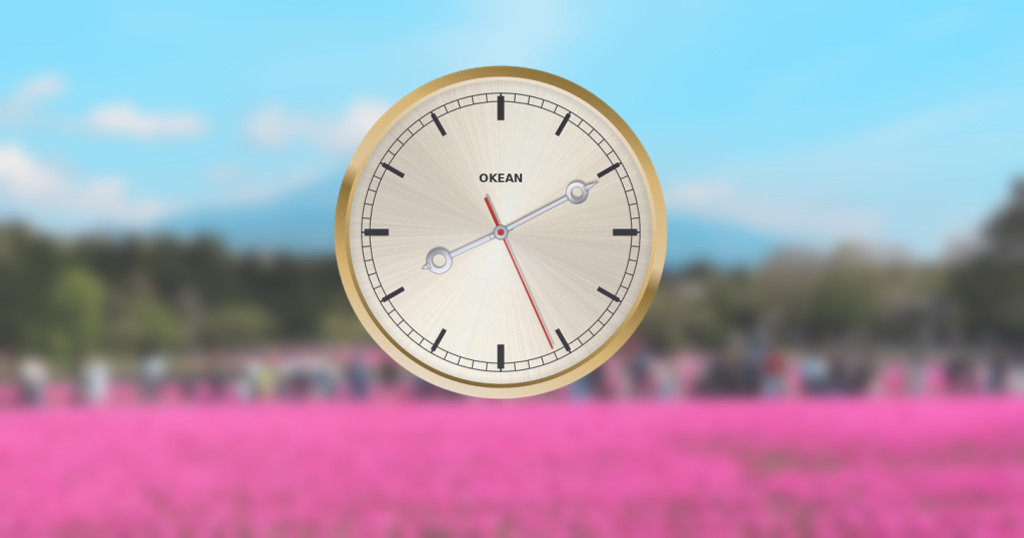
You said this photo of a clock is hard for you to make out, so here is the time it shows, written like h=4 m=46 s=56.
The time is h=8 m=10 s=26
